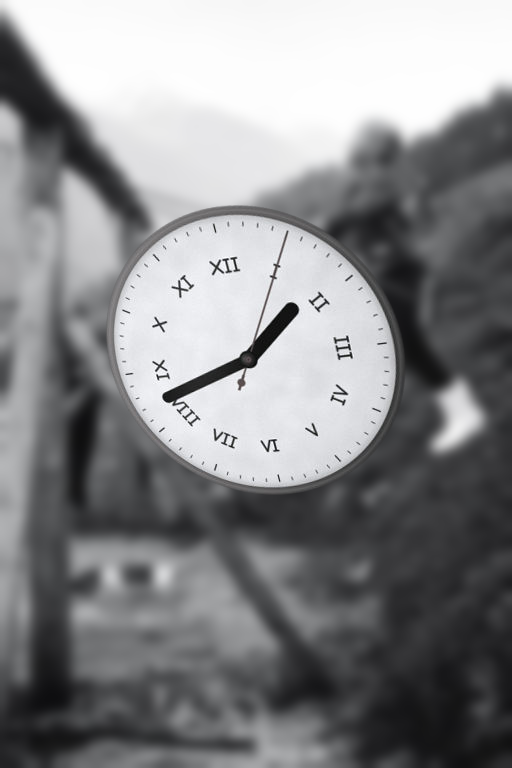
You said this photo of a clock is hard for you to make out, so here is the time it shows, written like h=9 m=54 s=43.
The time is h=1 m=42 s=5
